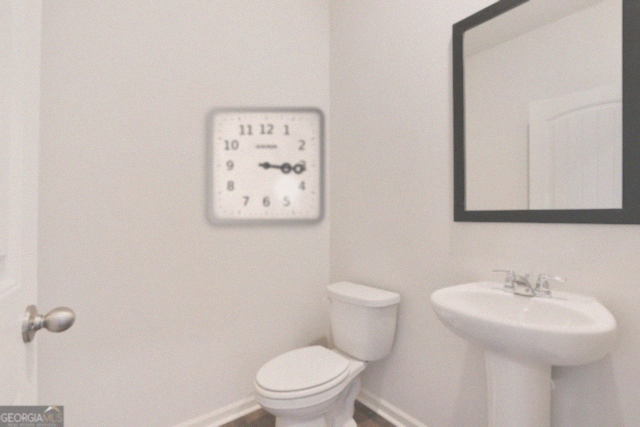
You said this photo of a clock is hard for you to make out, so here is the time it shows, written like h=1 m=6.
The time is h=3 m=16
